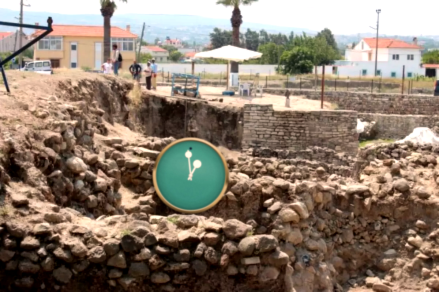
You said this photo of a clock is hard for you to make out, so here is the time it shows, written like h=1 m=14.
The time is h=12 m=59
